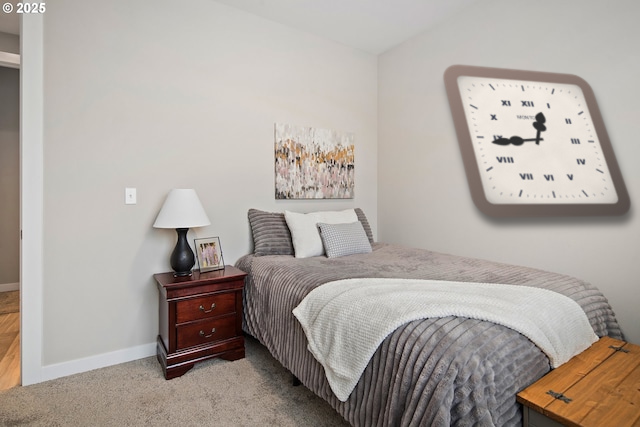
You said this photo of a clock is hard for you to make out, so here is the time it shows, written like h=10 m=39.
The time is h=12 m=44
